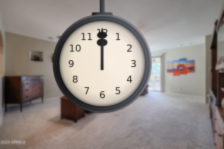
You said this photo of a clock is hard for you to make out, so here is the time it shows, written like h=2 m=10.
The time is h=12 m=0
